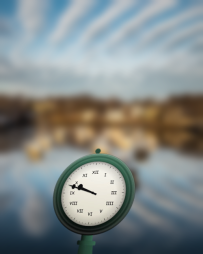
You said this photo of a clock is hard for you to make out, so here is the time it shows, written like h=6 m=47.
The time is h=9 m=48
